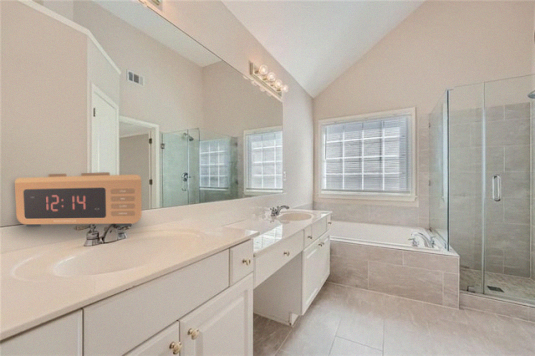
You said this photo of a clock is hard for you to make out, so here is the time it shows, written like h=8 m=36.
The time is h=12 m=14
